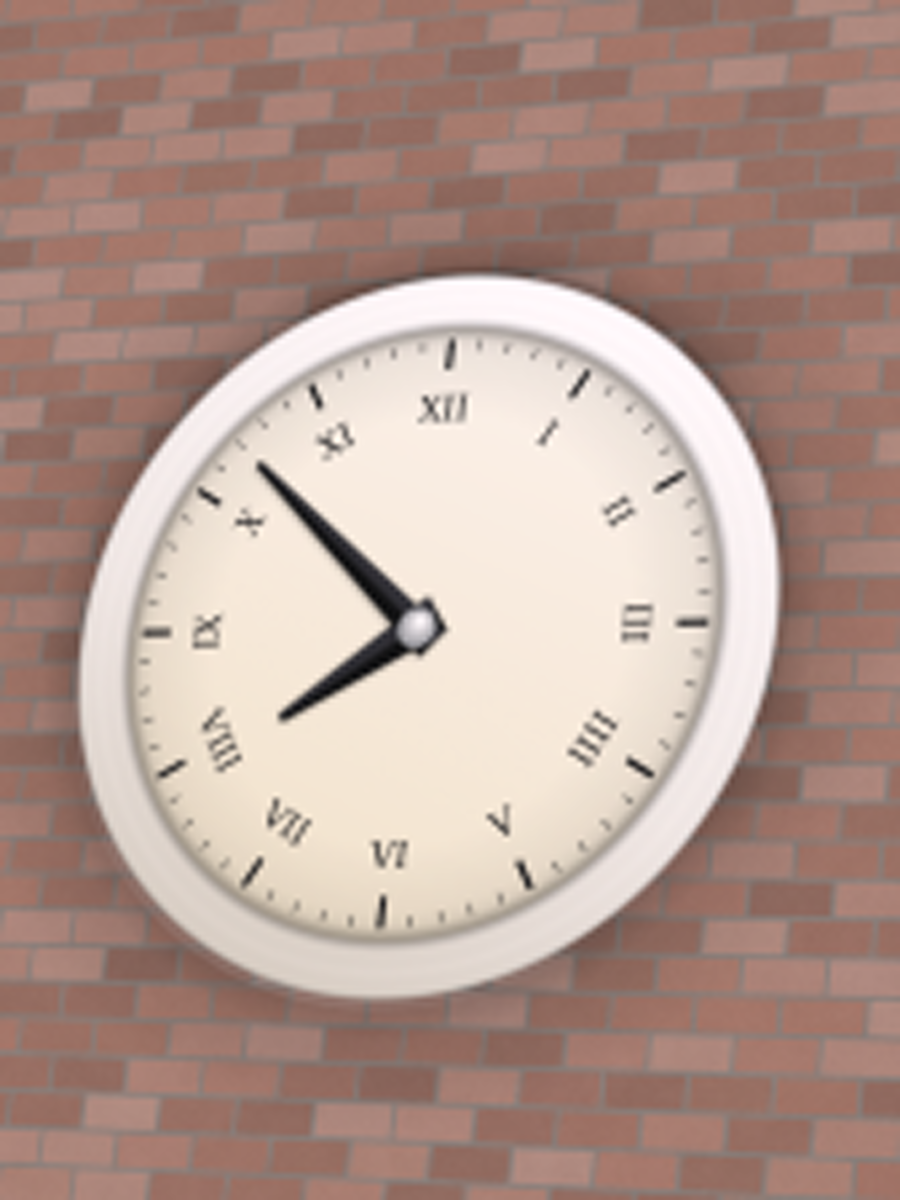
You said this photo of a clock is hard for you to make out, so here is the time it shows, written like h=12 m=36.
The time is h=7 m=52
